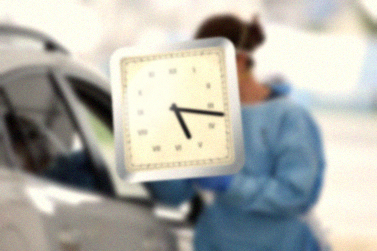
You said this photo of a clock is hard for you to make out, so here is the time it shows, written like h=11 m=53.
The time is h=5 m=17
